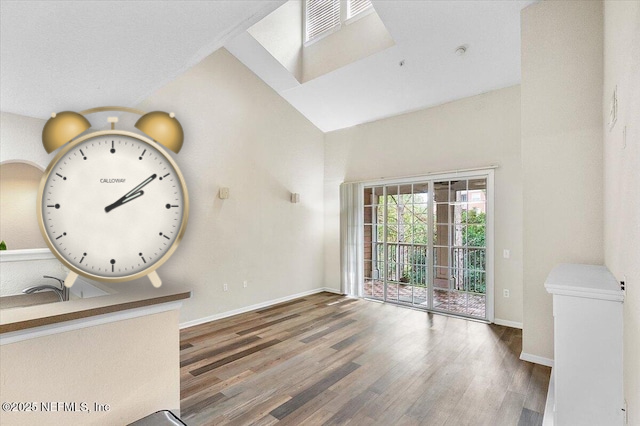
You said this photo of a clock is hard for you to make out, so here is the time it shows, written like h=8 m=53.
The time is h=2 m=9
